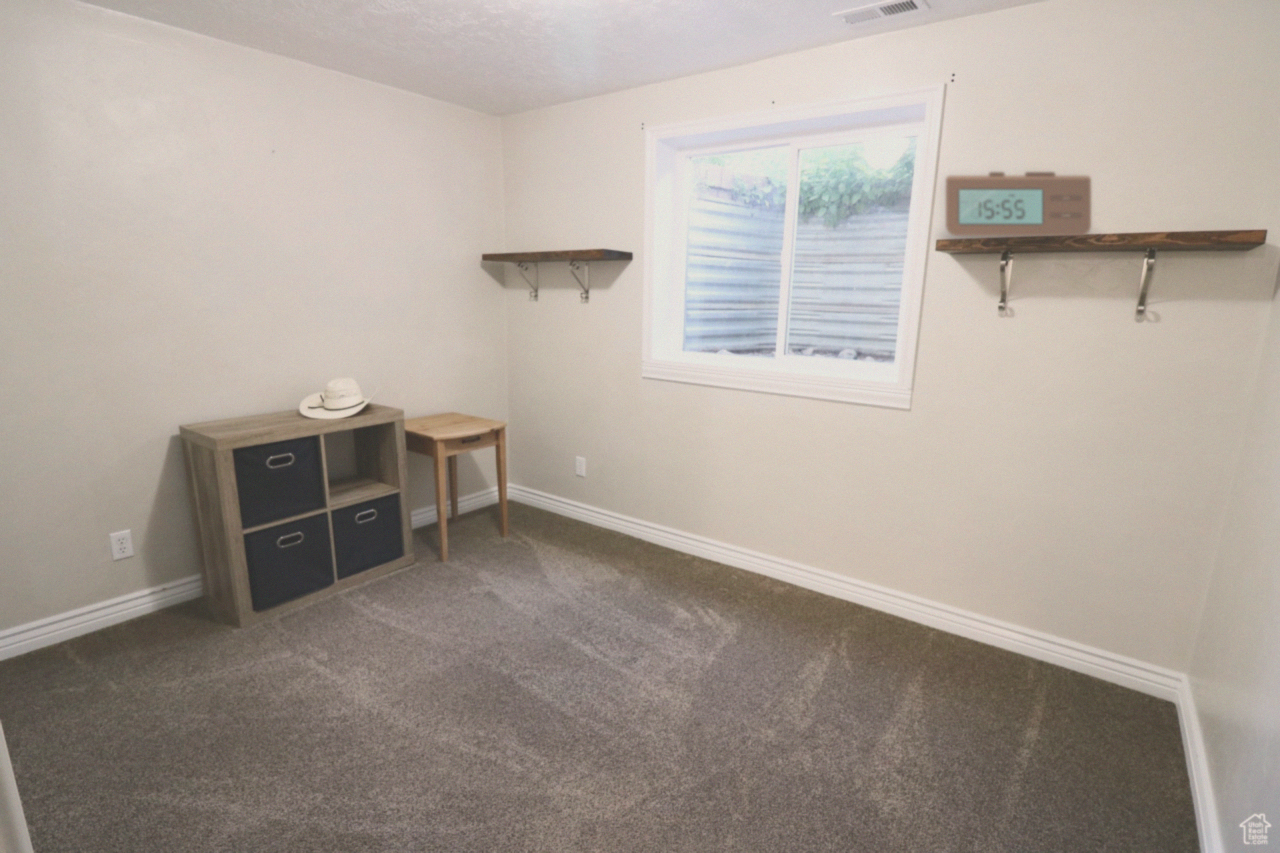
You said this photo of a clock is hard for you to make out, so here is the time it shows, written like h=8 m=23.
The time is h=15 m=55
